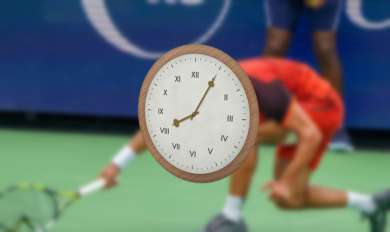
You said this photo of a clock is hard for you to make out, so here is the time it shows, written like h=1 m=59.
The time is h=8 m=5
